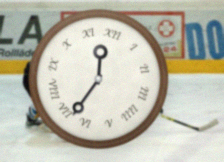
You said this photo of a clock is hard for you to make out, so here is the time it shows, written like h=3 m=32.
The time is h=11 m=33
